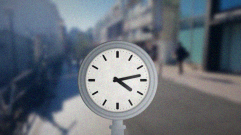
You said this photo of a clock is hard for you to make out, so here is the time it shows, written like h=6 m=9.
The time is h=4 m=13
